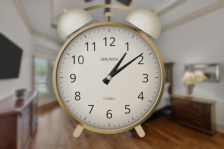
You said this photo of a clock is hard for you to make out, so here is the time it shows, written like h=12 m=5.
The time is h=1 m=9
